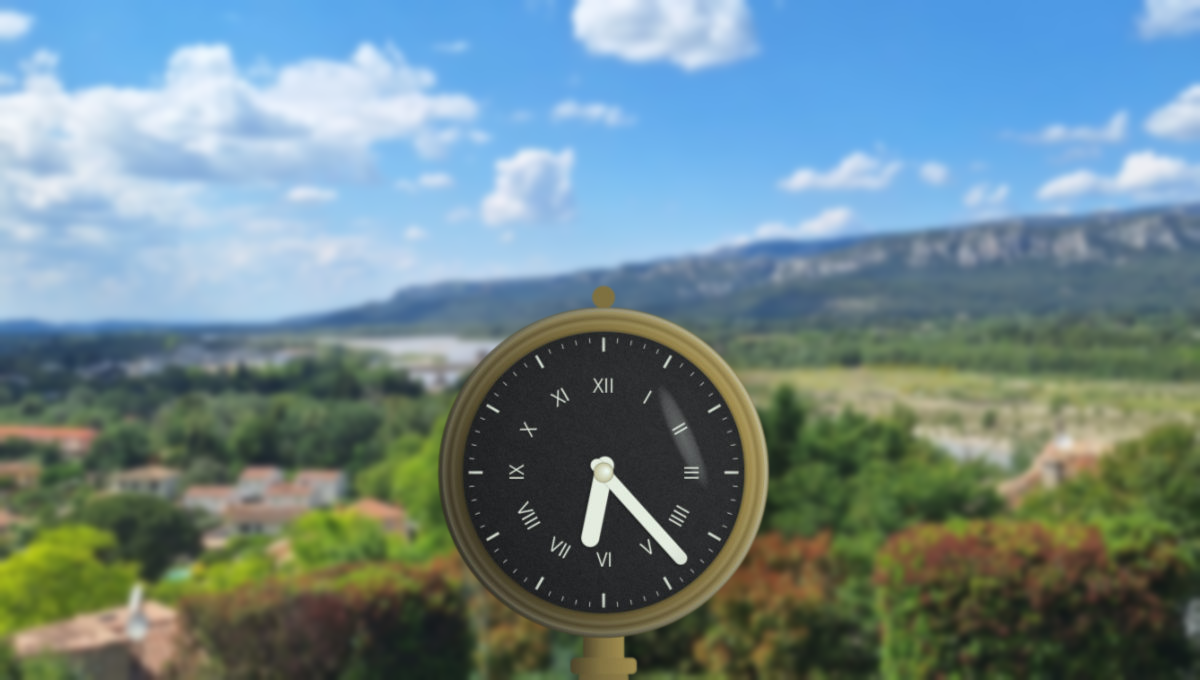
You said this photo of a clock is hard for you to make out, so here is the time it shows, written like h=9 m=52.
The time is h=6 m=23
